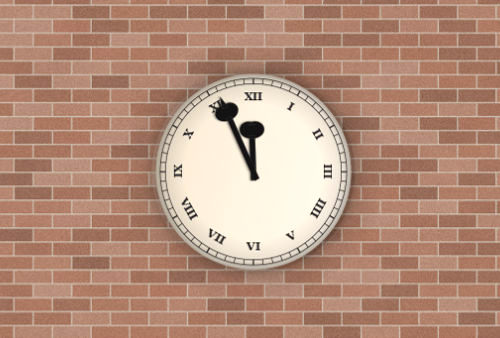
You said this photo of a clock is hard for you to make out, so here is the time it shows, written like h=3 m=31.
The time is h=11 m=56
